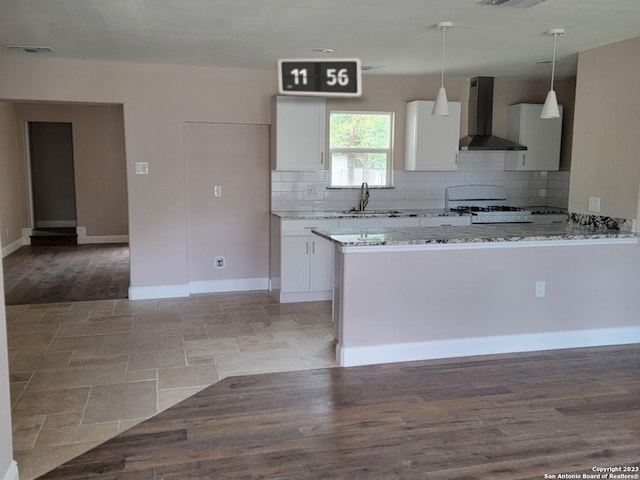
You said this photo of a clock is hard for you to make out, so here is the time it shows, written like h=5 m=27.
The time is h=11 m=56
